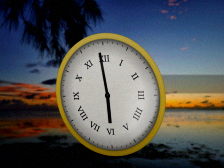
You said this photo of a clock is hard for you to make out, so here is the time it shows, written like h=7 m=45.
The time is h=5 m=59
